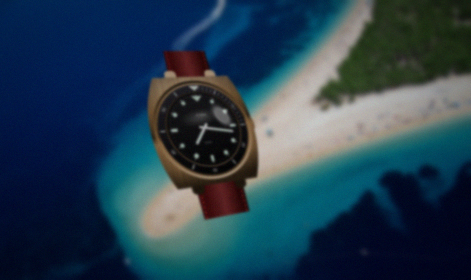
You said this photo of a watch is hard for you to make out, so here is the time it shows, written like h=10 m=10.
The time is h=7 m=17
